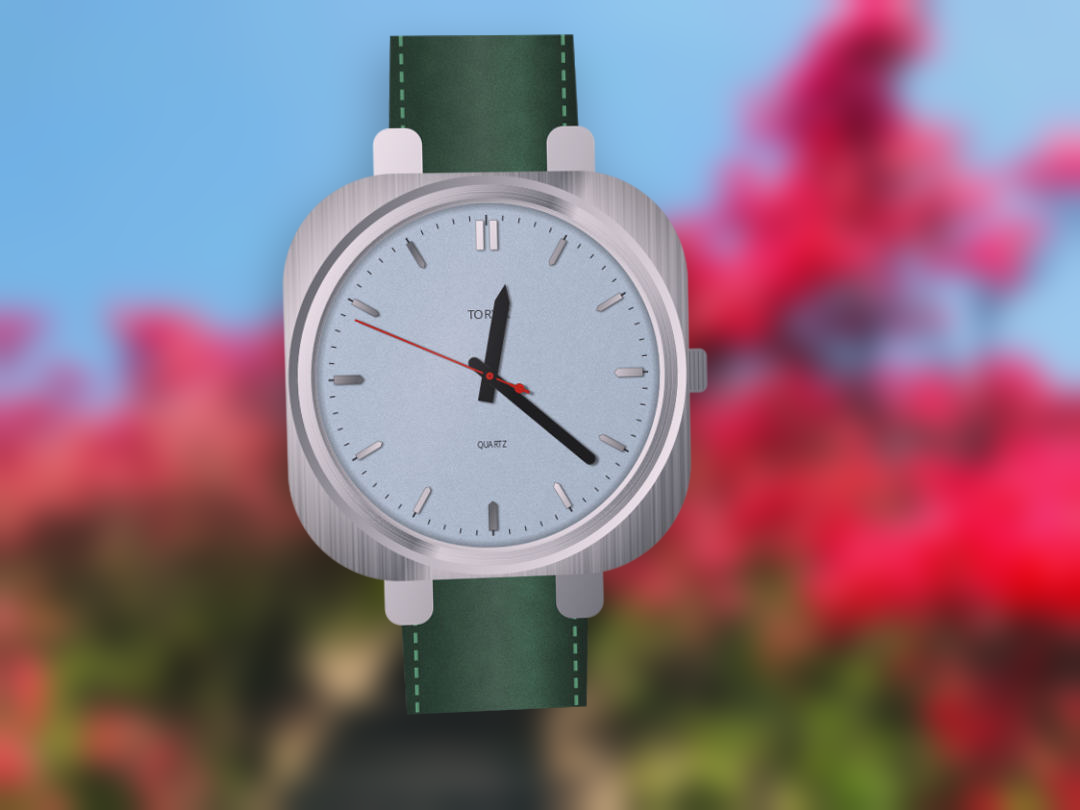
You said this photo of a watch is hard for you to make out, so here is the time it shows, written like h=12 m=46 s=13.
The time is h=12 m=21 s=49
